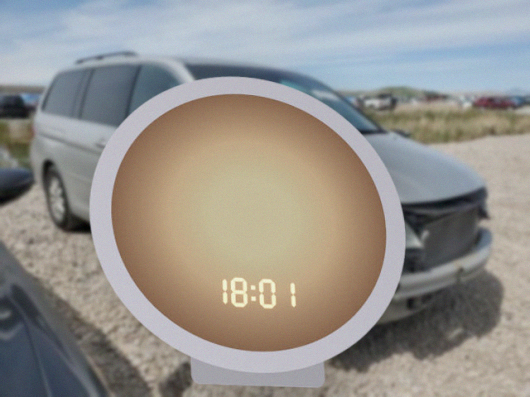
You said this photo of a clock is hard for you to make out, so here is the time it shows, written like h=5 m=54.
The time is h=18 m=1
